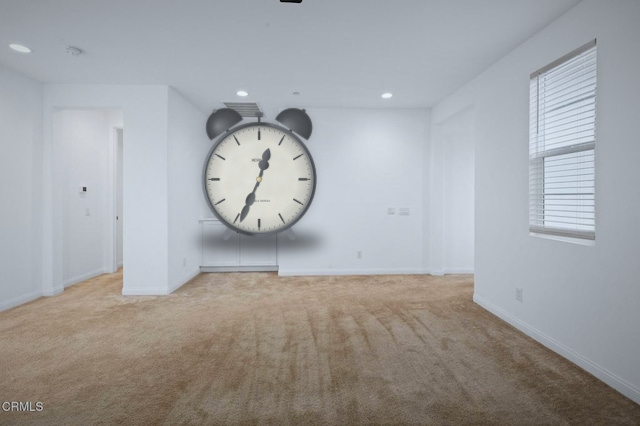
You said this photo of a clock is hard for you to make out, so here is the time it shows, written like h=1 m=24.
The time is h=12 m=34
